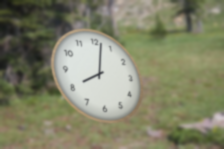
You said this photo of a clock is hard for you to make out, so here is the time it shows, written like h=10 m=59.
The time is h=8 m=2
